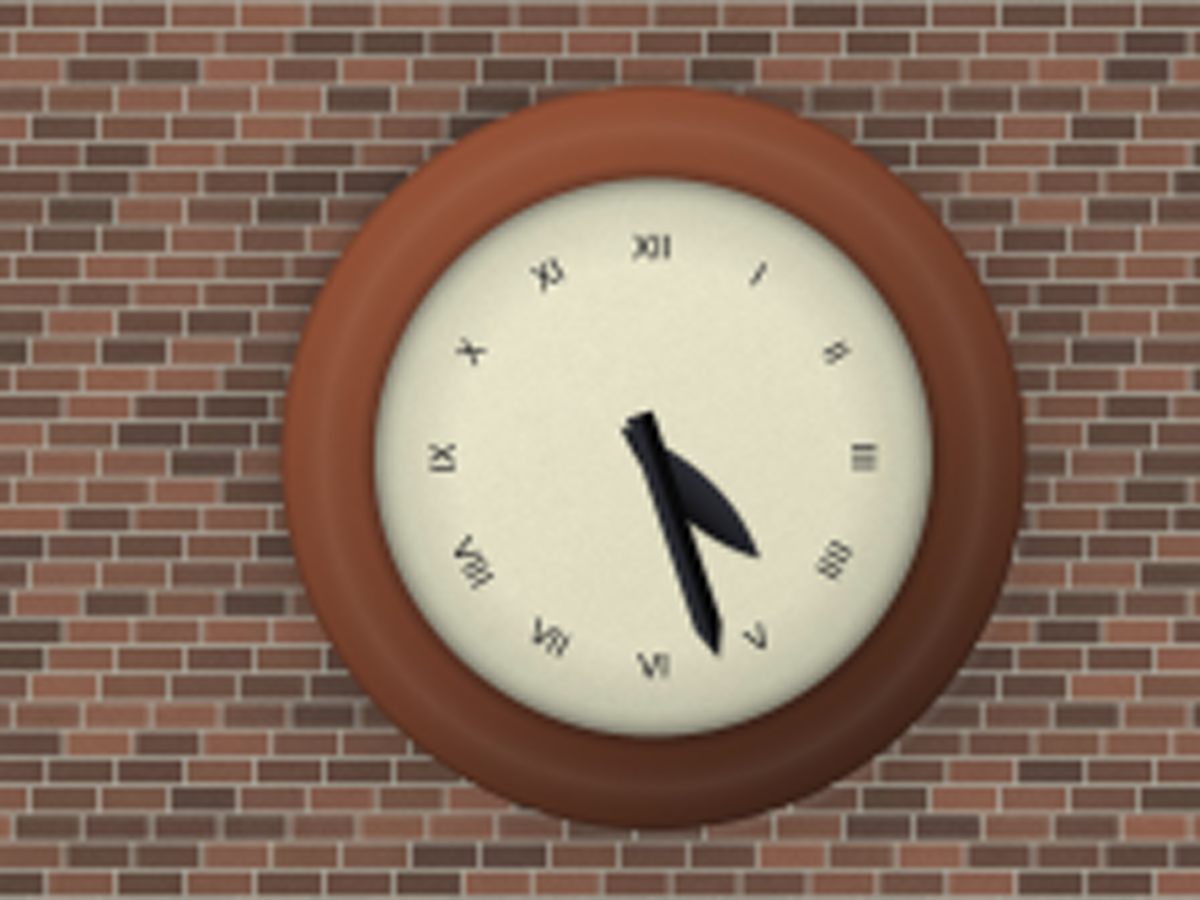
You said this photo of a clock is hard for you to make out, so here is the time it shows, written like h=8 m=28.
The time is h=4 m=27
